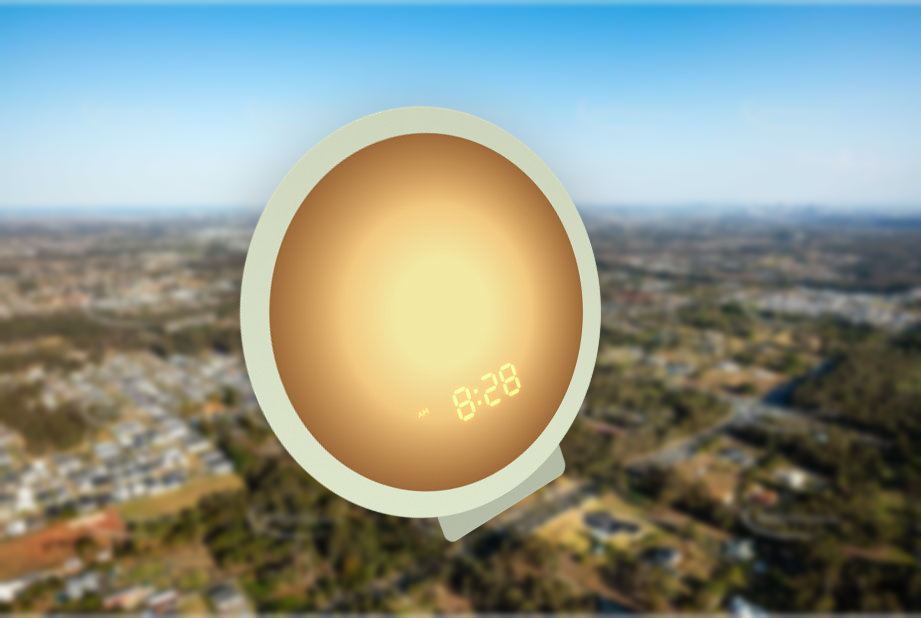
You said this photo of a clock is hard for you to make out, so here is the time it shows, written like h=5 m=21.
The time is h=8 m=28
